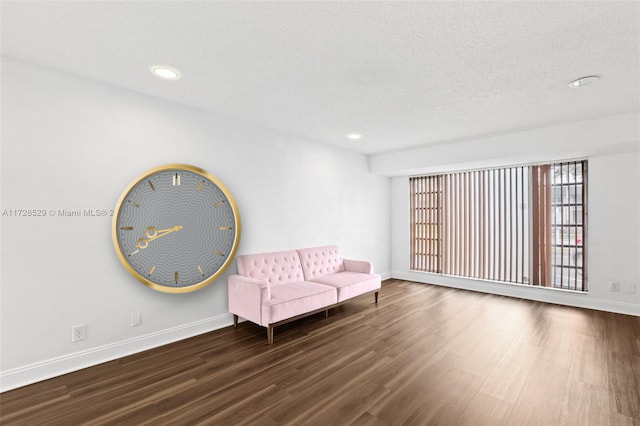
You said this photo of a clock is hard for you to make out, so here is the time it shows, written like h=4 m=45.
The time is h=8 m=41
